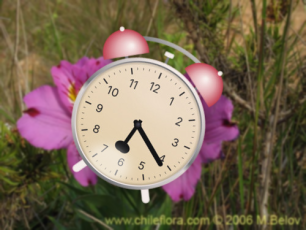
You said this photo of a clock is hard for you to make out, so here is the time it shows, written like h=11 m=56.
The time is h=6 m=21
